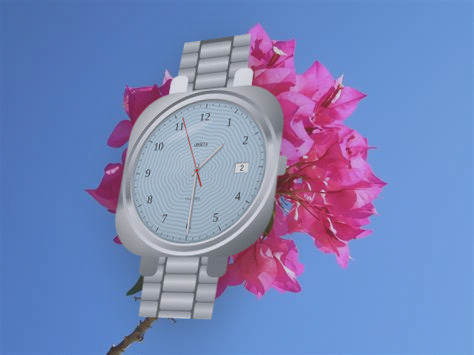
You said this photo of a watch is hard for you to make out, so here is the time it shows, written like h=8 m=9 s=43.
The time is h=1 m=29 s=56
